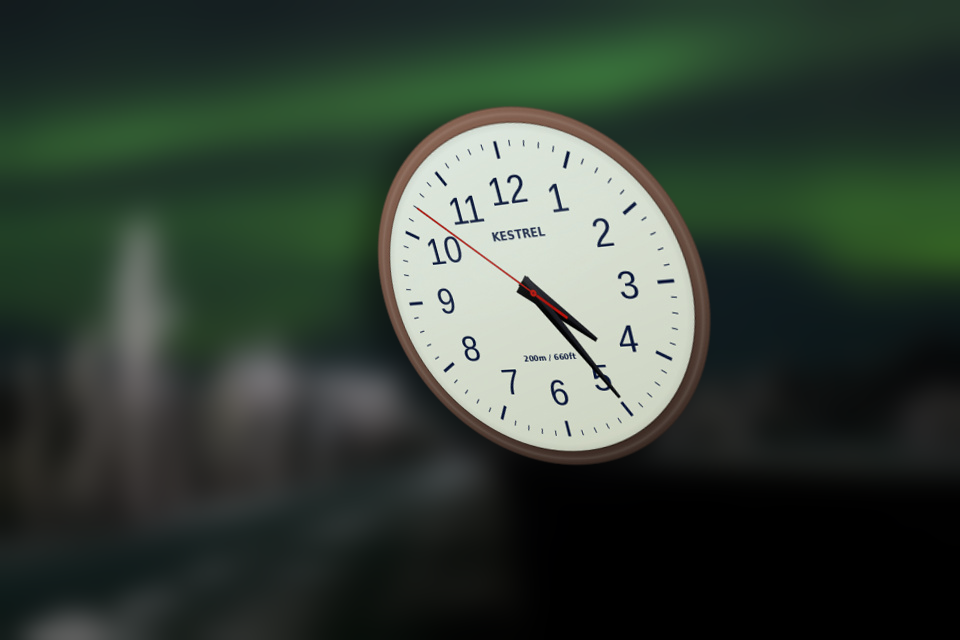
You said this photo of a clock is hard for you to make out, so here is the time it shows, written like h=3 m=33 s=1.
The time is h=4 m=24 s=52
